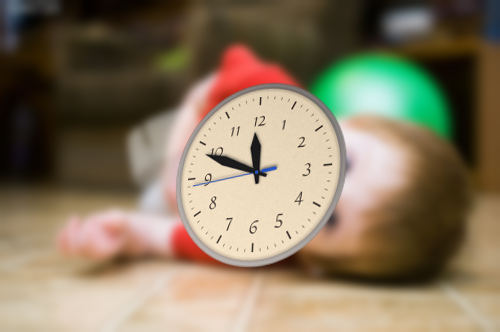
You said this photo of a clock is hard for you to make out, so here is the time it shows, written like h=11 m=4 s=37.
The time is h=11 m=48 s=44
